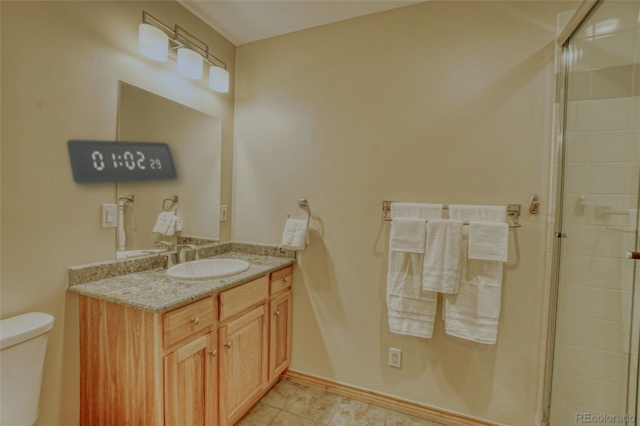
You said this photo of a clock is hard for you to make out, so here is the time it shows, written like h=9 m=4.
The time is h=1 m=2
